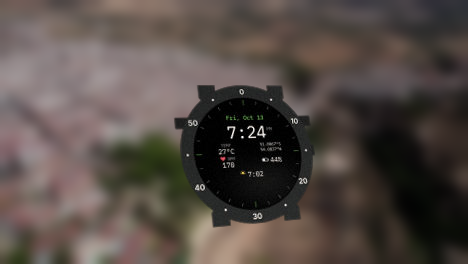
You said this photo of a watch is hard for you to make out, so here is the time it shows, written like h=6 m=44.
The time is h=7 m=24
